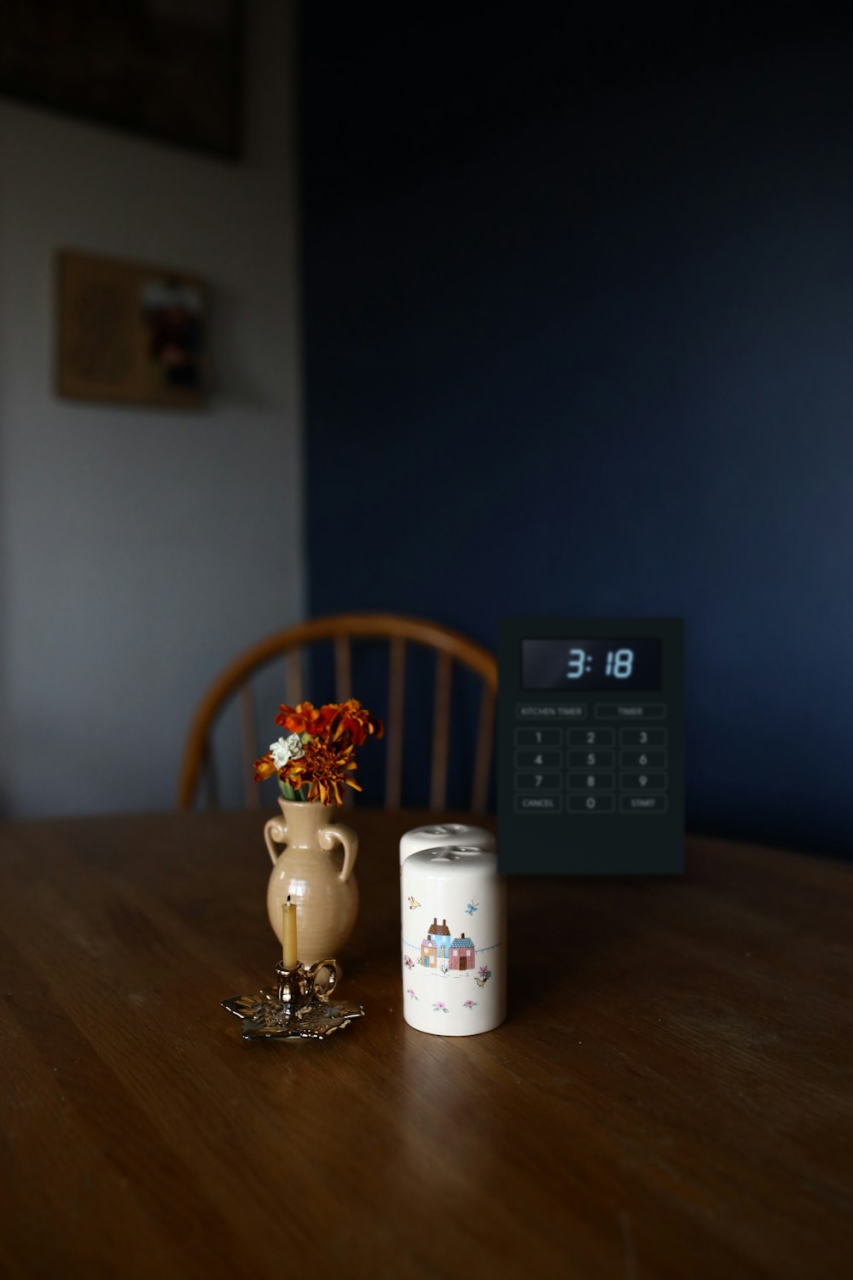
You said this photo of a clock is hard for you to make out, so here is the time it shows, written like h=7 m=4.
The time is h=3 m=18
